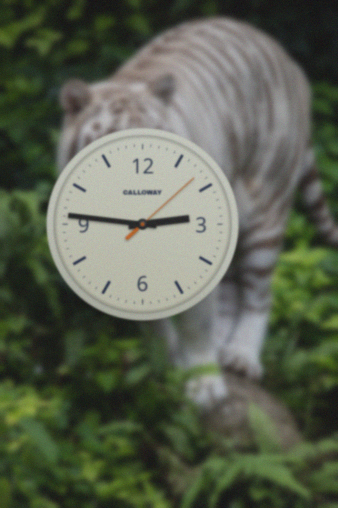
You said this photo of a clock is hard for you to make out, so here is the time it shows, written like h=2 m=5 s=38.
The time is h=2 m=46 s=8
